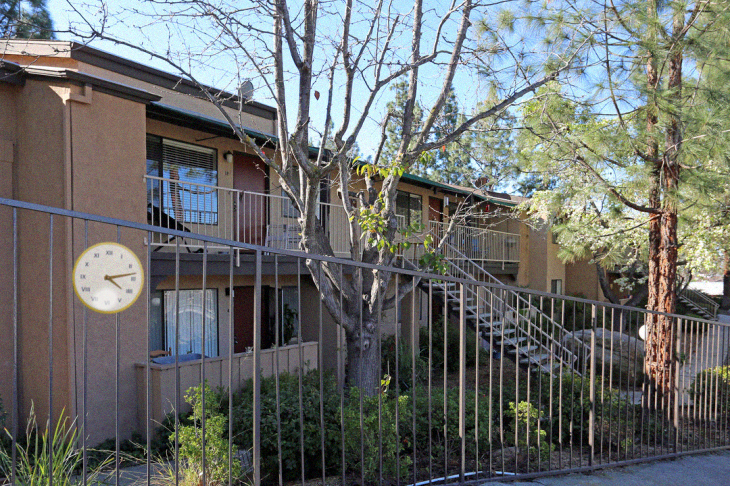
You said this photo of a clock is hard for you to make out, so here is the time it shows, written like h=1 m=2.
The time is h=4 m=13
